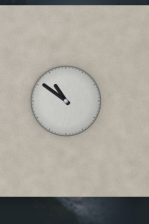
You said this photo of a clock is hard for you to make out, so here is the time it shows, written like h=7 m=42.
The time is h=10 m=51
